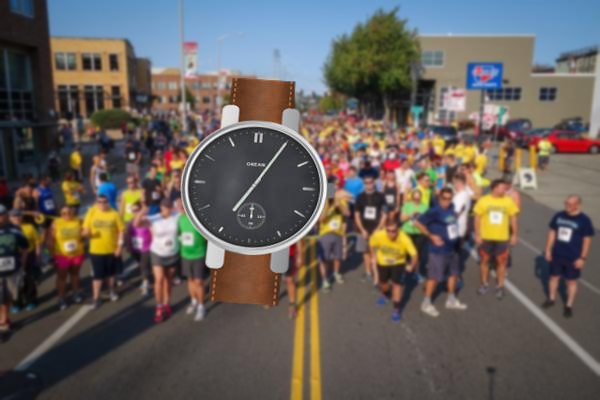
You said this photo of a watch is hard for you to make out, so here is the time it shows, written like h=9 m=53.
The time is h=7 m=5
